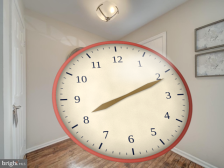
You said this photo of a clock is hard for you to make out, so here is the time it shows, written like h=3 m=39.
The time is h=8 m=11
